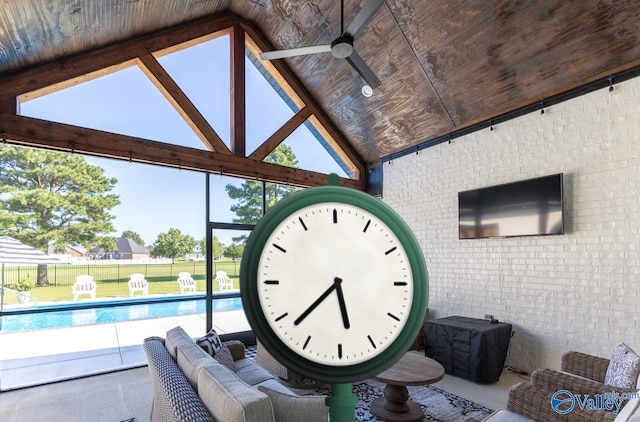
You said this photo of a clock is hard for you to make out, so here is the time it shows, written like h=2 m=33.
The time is h=5 m=38
